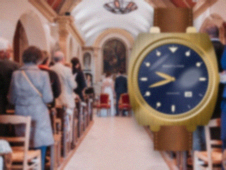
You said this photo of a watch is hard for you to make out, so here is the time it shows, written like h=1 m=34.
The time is h=9 m=42
